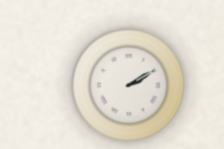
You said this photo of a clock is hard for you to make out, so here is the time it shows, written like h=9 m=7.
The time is h=2 m=10
